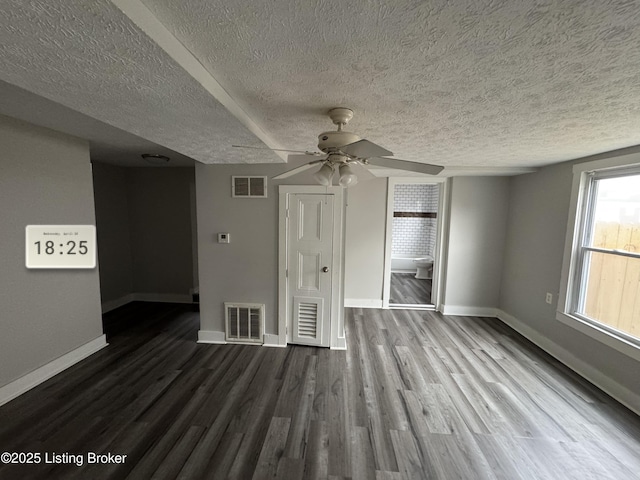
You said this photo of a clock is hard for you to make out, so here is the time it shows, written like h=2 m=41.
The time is h=18 m=25
